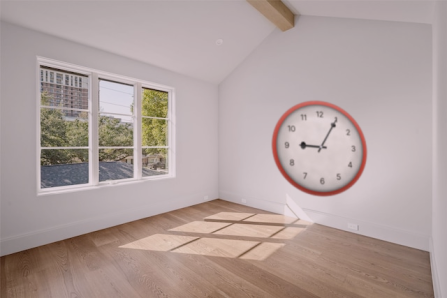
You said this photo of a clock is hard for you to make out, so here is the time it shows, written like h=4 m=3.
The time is h=9 m=5
